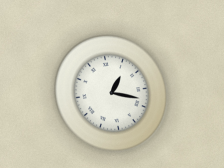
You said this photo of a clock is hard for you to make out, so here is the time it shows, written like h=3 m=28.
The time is h=1 m=18
